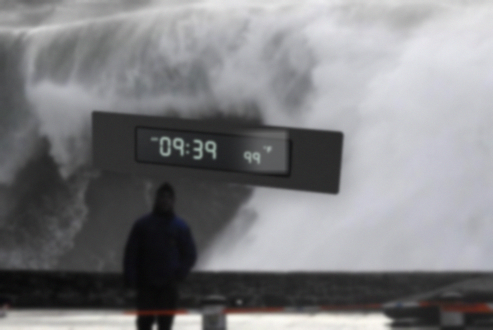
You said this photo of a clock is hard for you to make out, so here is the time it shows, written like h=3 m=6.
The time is h=9 m=39
